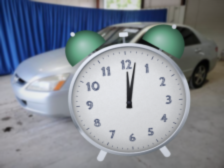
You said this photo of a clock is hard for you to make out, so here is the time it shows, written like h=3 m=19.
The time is h=12 m=2
